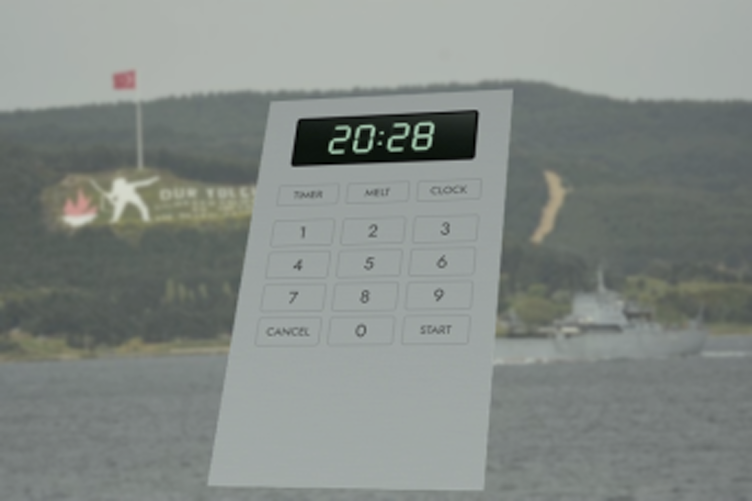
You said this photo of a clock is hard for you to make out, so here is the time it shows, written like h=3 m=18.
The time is h=20 m=28
